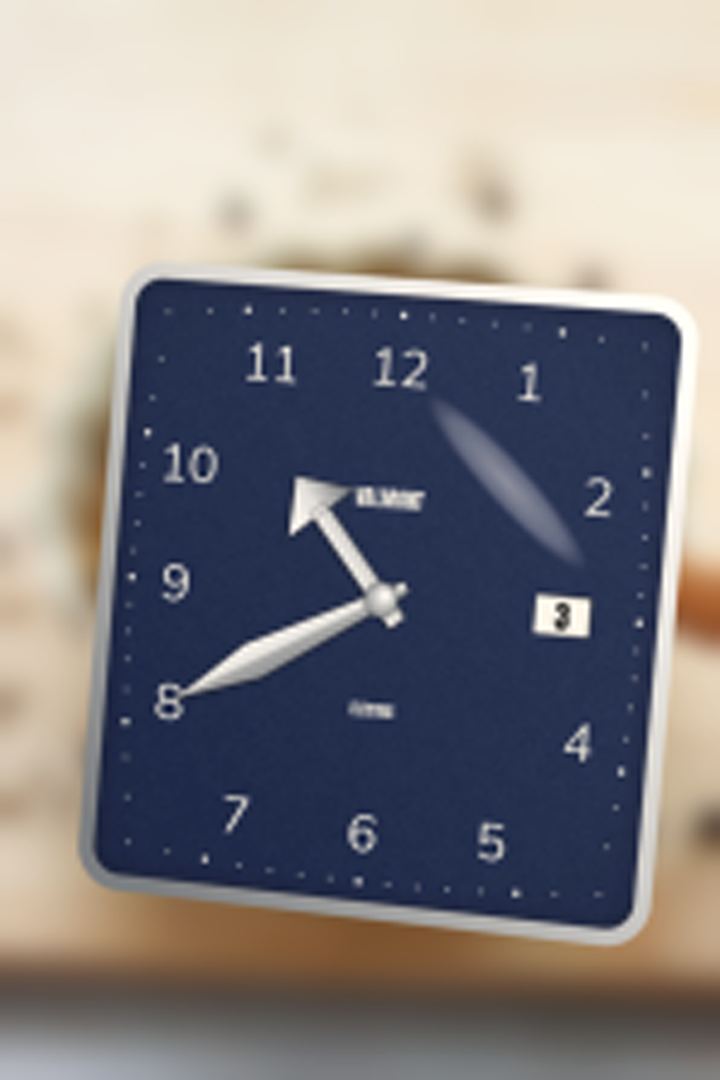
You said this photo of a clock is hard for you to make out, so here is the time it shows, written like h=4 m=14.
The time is h=10 m=40
